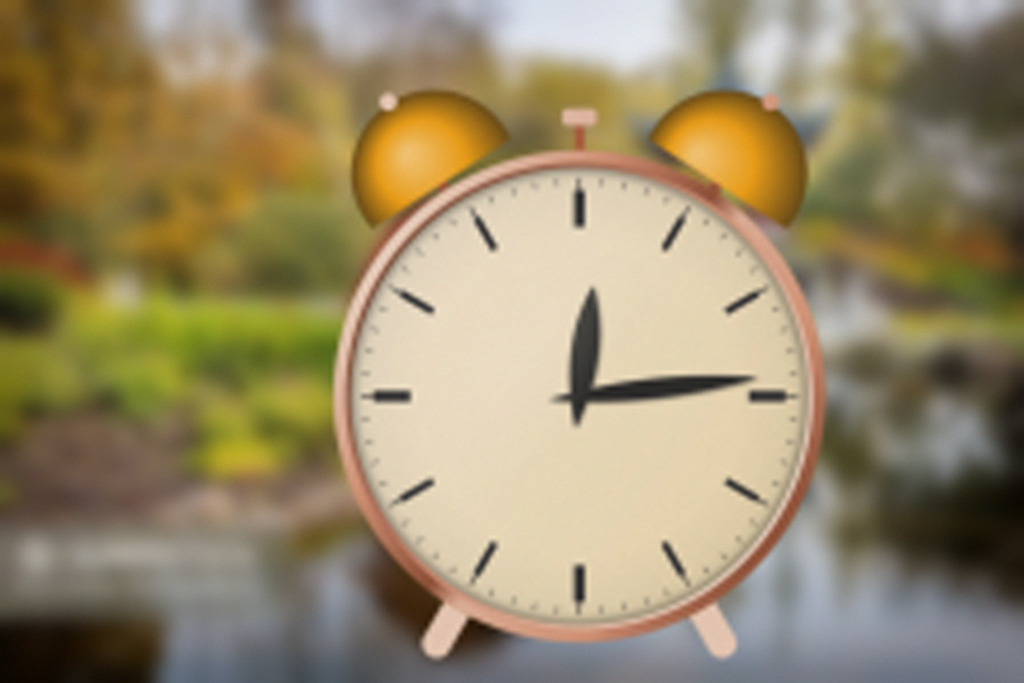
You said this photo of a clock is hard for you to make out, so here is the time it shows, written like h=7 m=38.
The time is h=12 m=14
